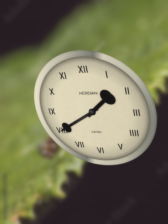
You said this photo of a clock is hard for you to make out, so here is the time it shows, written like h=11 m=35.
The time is h=1 m=40
